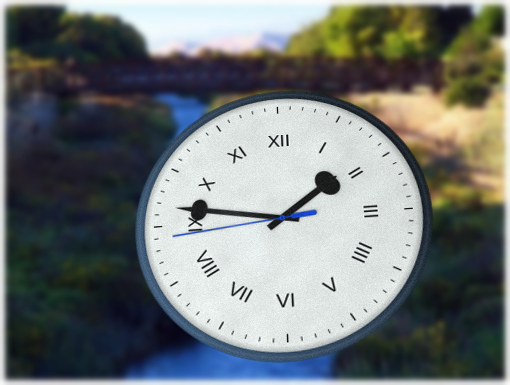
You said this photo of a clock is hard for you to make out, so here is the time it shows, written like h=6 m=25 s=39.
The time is h=1 m=46 s=44
